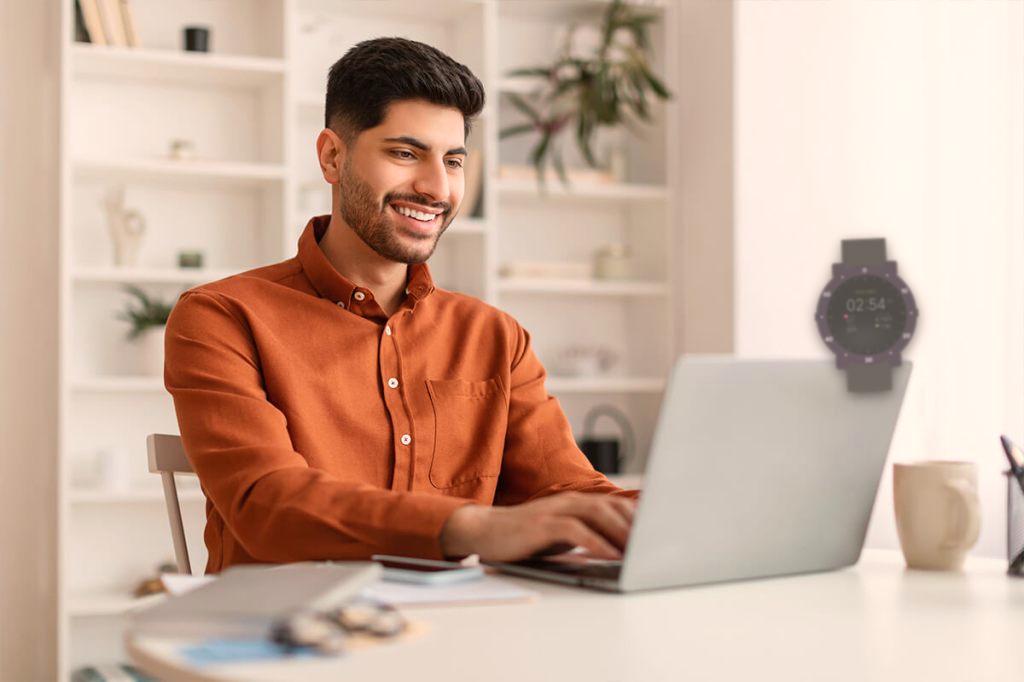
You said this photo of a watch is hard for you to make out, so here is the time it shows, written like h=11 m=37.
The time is h=2 m=54
